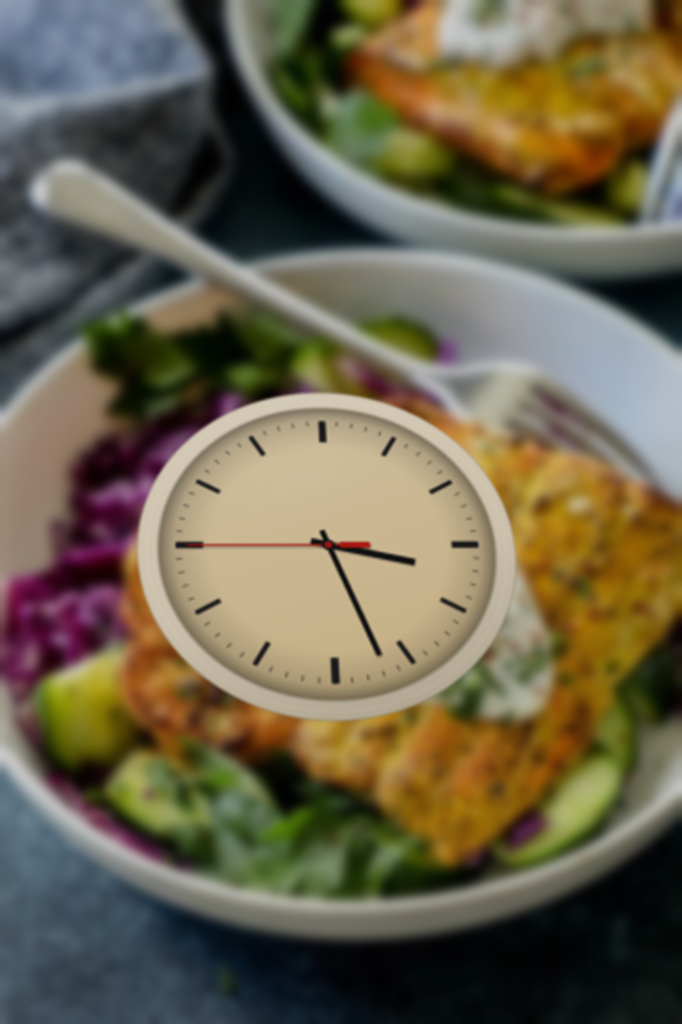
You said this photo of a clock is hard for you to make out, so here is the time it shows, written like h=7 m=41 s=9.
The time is h=3 m=26 s=45
